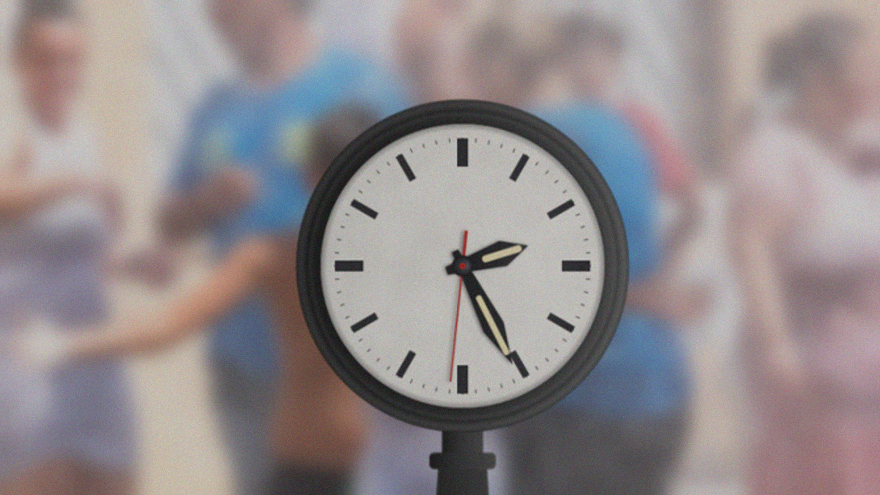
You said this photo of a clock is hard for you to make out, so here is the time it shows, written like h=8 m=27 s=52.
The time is h=2 m=25 s=31
